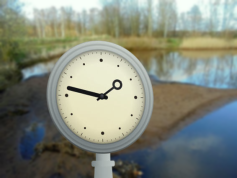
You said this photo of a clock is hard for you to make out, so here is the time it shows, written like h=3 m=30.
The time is h=1 m=47
